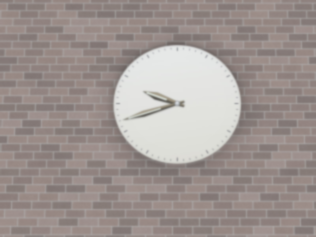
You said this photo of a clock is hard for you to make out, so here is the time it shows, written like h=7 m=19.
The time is h=9 m=42
